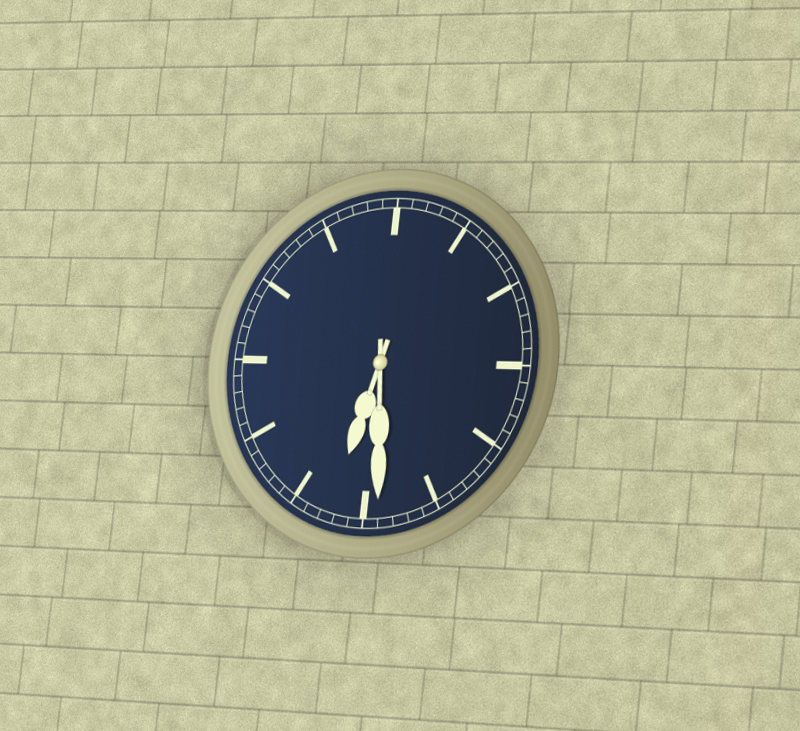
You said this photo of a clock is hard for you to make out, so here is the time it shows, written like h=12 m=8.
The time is h=6 m=29
